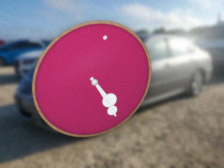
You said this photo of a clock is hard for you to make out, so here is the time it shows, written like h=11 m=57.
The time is h=4 m=23
